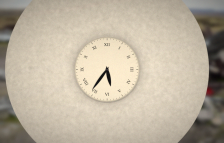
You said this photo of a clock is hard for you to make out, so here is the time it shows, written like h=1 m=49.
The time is h=5 m=36
